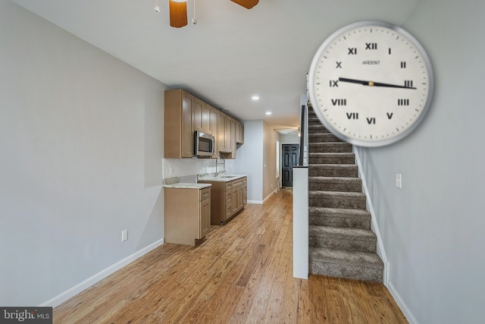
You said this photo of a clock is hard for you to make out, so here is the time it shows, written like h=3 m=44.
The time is h=9 m=16
